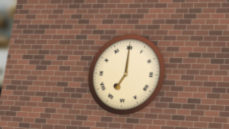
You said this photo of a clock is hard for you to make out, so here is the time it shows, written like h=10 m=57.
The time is h=7 m=0
